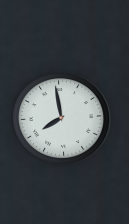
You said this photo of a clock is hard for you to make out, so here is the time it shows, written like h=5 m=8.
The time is h=7 m=59
